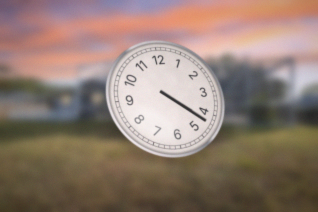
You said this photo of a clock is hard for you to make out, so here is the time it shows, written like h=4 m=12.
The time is h=4 m=22
